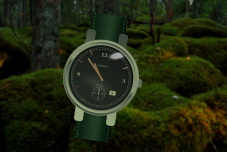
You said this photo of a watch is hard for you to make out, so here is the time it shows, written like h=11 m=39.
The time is h=10 m=53
